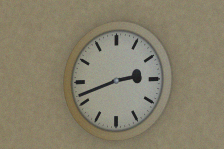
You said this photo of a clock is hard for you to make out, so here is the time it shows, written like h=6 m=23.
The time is h=2 m=42
